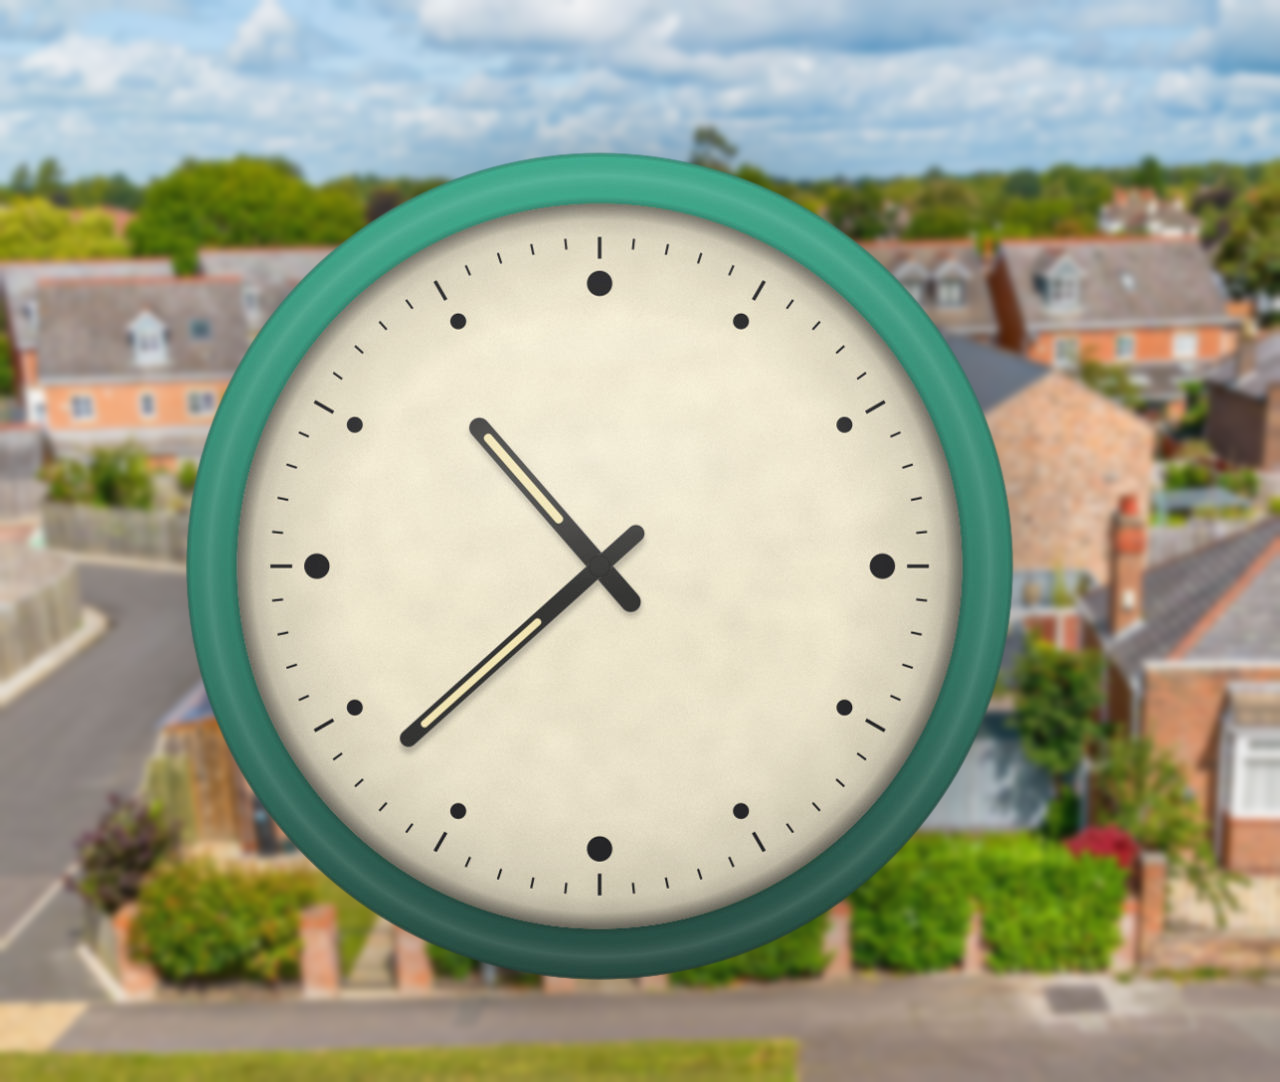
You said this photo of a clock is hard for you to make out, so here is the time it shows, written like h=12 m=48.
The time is h=10 m=38
